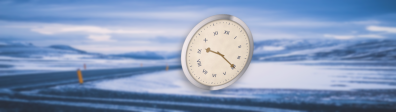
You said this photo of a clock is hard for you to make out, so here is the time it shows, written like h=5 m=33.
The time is h=9 m=20
